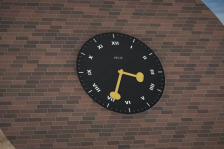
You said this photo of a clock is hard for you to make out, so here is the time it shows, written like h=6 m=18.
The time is h=3 m=34
